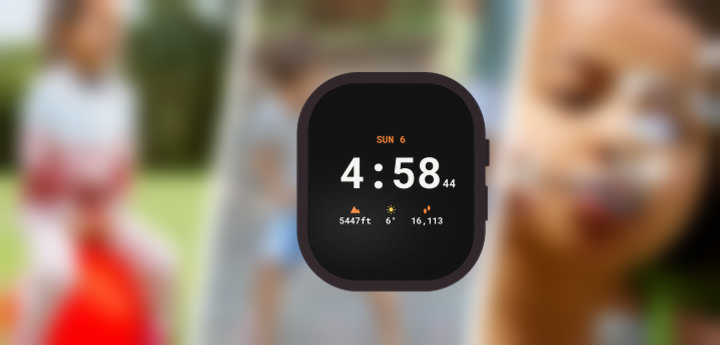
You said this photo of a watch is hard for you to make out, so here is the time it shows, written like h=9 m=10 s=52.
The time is h=4 m=58 s=44
